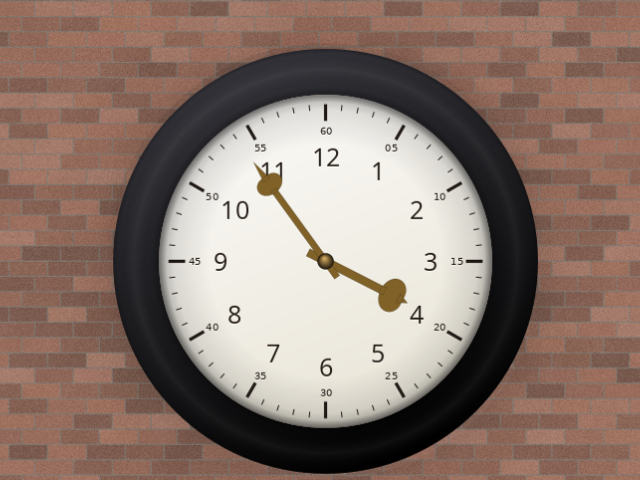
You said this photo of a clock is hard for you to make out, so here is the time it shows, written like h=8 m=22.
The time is h=3 m=54
